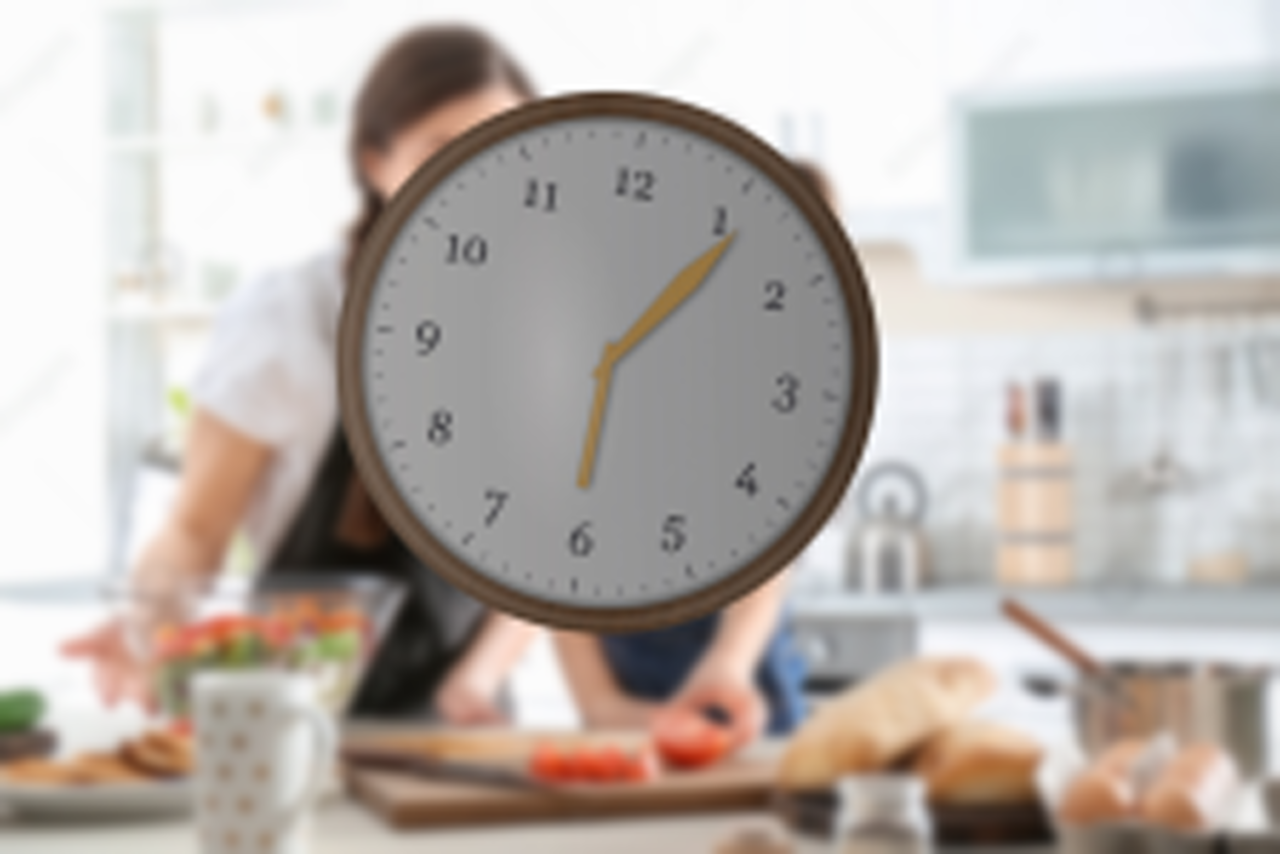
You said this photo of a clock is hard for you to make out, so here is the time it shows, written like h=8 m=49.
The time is h=6 m=6
